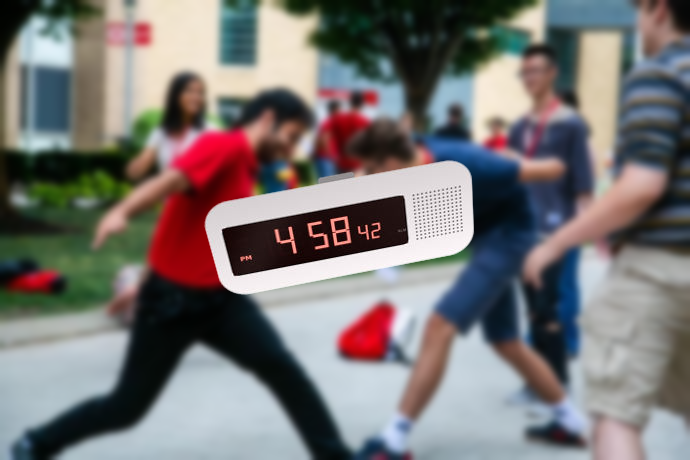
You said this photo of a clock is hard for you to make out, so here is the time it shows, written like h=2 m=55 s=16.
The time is h=4 m=58 s=42
